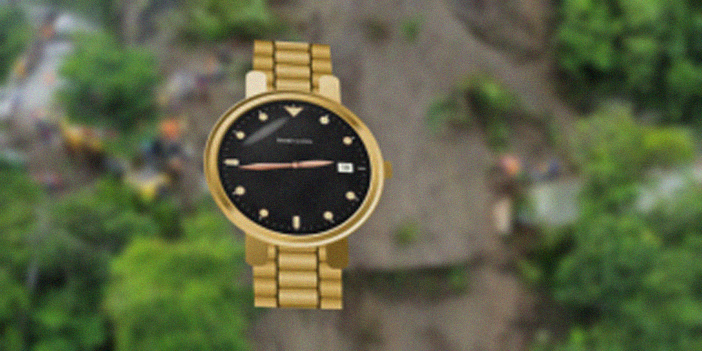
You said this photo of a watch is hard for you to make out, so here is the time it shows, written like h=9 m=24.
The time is h=2 m=44
